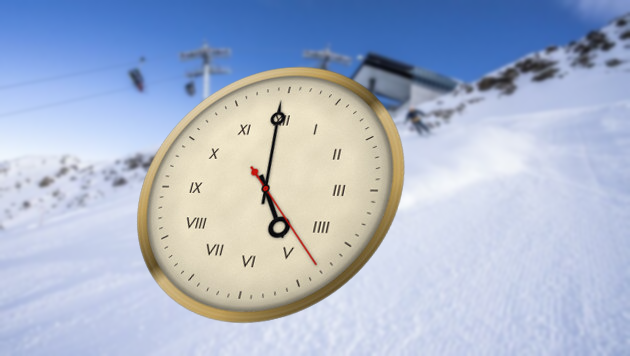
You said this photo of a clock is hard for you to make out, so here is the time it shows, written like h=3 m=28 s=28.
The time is h=4 m=59 s=23
